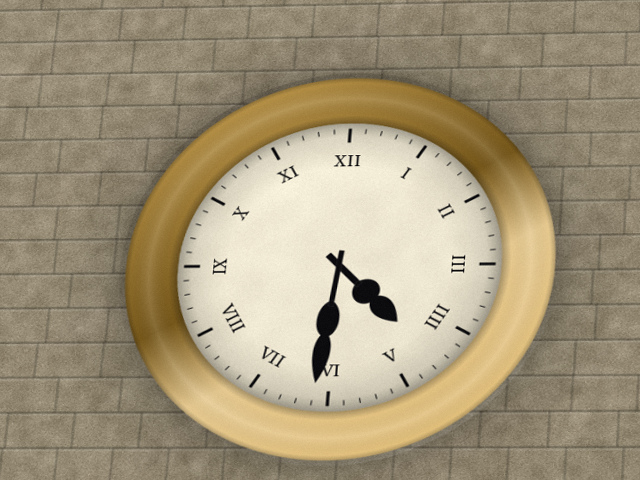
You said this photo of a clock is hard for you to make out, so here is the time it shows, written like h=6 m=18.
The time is h=4 m=31
